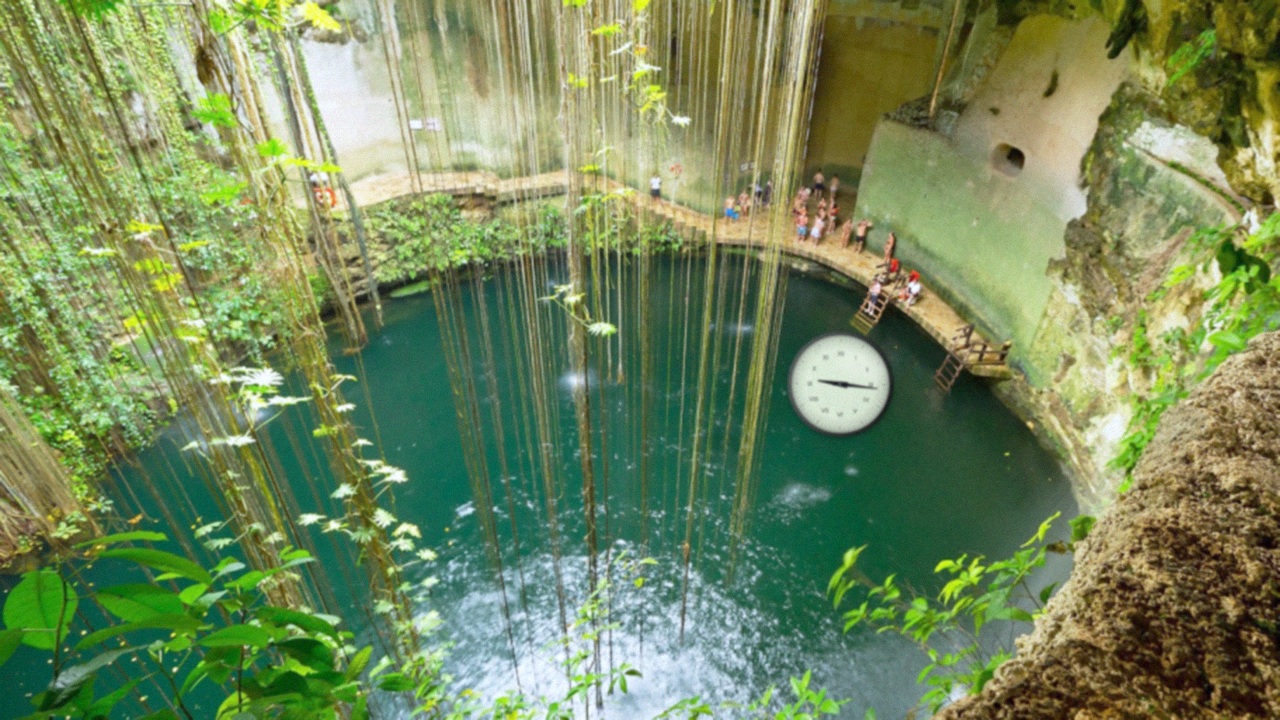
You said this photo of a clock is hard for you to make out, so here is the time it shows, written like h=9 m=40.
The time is h=9 m=16
